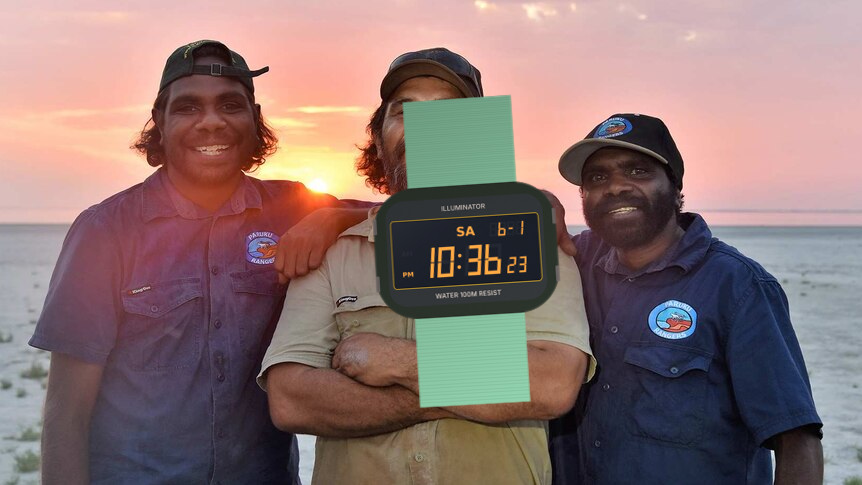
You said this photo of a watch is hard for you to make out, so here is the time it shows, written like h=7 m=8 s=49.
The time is h=10 m=36 s=23
